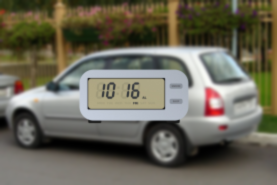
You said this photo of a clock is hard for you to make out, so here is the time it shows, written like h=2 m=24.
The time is h=10 m=16
